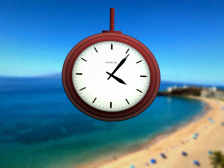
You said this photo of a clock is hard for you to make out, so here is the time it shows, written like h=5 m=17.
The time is h=4 m=6
